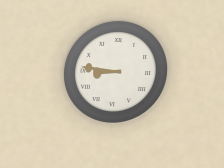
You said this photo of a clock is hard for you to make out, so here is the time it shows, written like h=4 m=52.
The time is h=8 m=46
